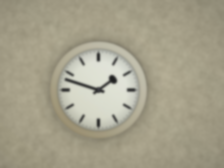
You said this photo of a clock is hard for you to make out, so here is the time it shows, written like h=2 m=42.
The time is h=1 m=48
